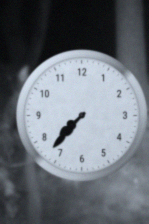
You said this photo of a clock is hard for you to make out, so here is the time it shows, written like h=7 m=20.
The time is h=7 m=37
